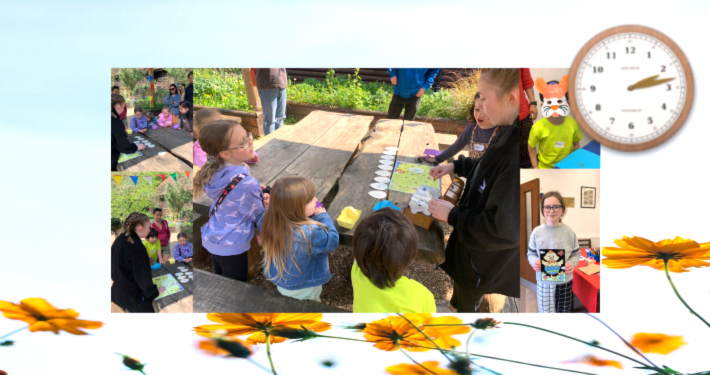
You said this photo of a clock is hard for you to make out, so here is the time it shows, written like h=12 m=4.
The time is h=2 m=13
